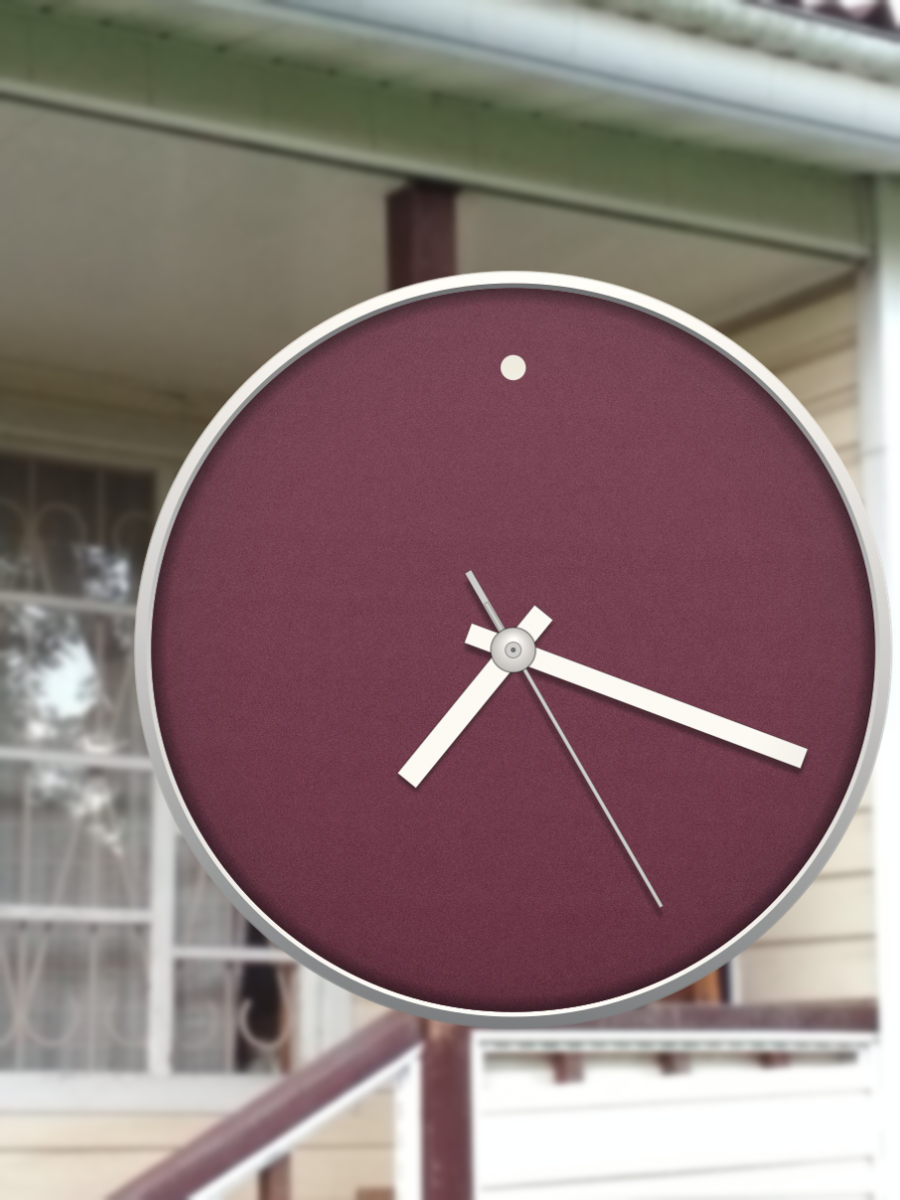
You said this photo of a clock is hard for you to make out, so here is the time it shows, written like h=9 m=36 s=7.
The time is h=7 m=18 s=25
